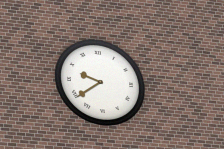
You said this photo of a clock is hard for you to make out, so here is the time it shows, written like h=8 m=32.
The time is h=9 m=39
